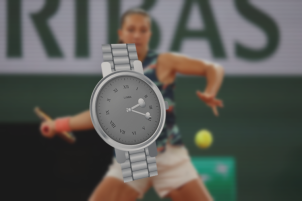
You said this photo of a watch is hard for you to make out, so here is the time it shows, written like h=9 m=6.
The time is h=2 m=19
